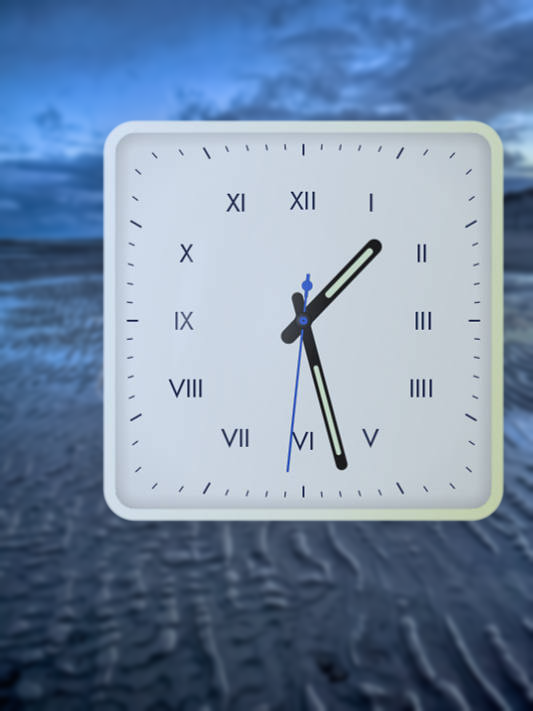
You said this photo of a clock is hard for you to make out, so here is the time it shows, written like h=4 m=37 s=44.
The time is h=1 m=27 s=31
